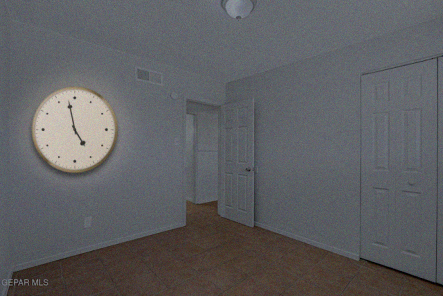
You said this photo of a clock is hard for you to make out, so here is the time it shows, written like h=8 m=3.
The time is h=4 m=58
